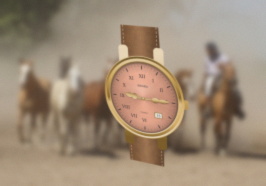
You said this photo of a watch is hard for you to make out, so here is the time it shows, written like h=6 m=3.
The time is h=9 m=15
